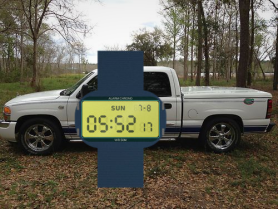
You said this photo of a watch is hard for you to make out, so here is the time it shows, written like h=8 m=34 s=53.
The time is h=5 m=52 s=17
